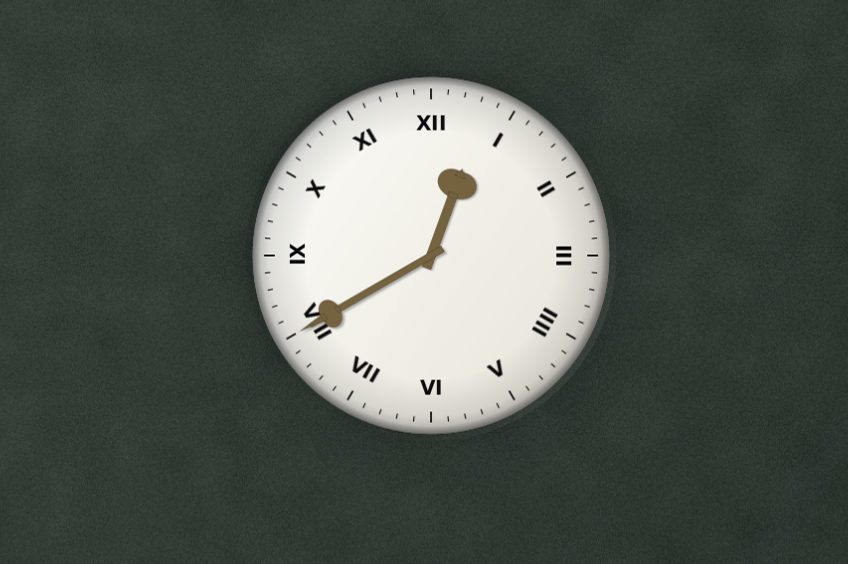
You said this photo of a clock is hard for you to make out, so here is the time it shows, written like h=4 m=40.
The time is h=12 m=40
